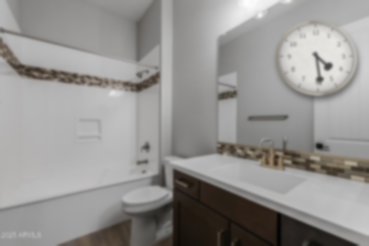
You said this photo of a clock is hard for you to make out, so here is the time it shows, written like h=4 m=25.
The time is h=4 m=29
